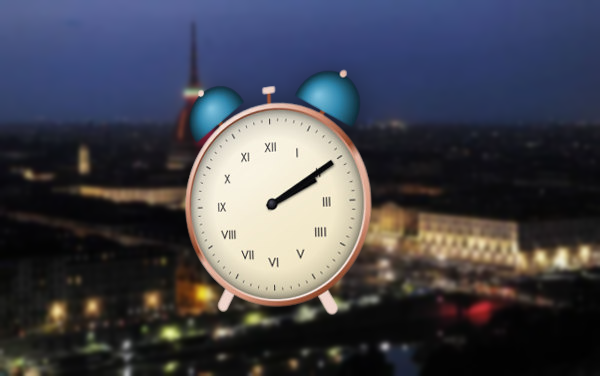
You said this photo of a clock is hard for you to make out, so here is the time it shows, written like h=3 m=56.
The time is h=2 m=10
